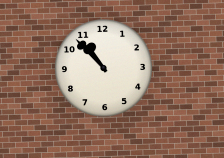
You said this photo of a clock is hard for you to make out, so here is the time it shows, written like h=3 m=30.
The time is h=10 m=53
